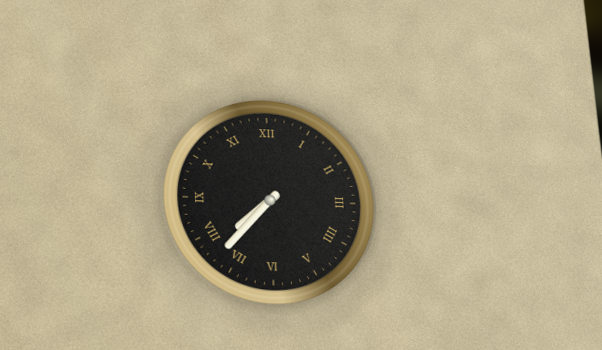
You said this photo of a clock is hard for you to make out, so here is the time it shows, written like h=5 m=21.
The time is h=7 m=37
